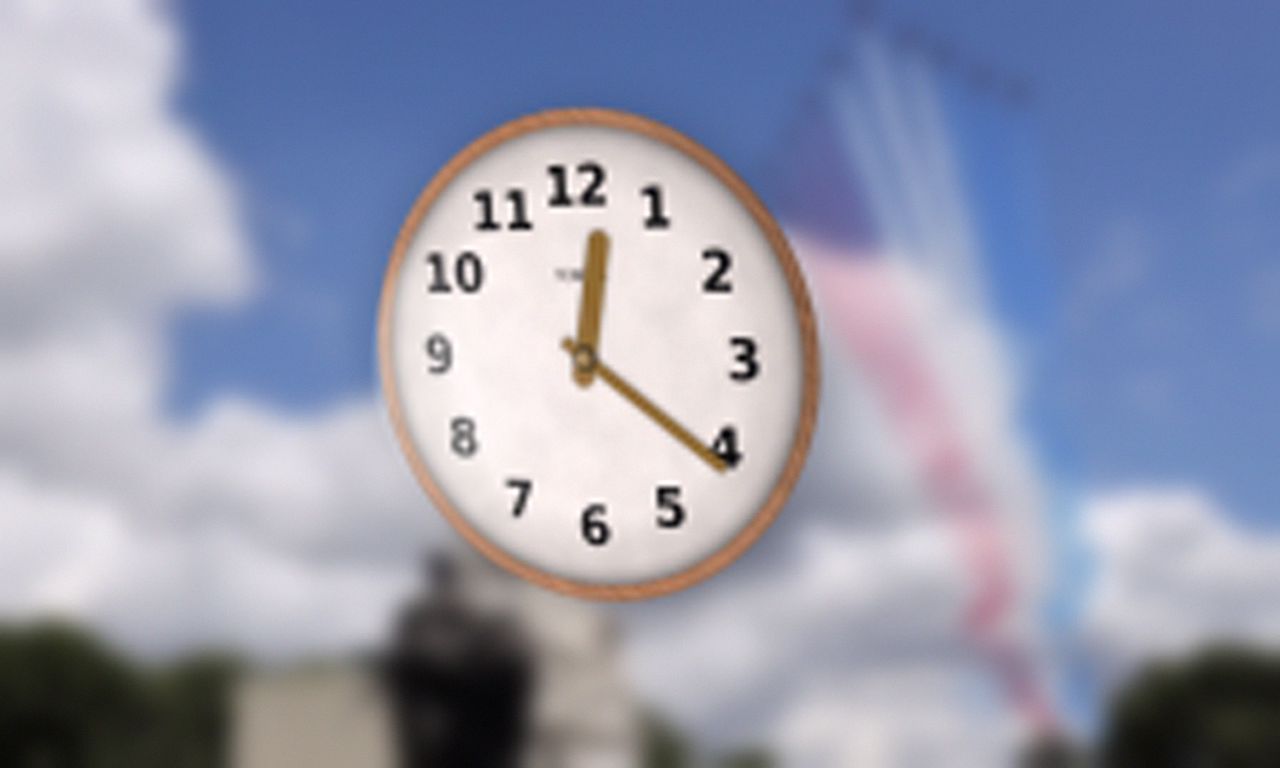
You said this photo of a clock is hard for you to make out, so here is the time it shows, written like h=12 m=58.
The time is h=12 m=21
